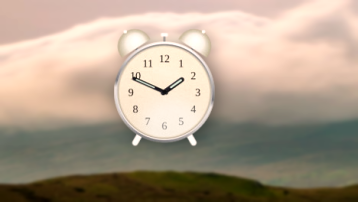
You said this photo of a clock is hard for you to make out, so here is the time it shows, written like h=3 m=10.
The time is h=1 m=49
